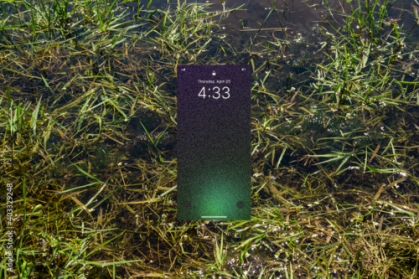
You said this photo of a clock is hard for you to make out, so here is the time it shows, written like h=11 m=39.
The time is h=4 m=33
